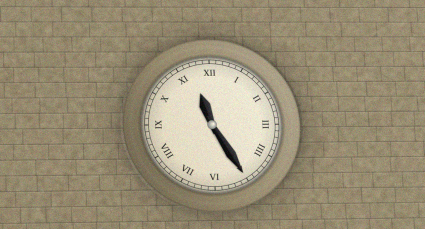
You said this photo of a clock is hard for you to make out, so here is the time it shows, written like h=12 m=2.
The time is h=11 m=25
